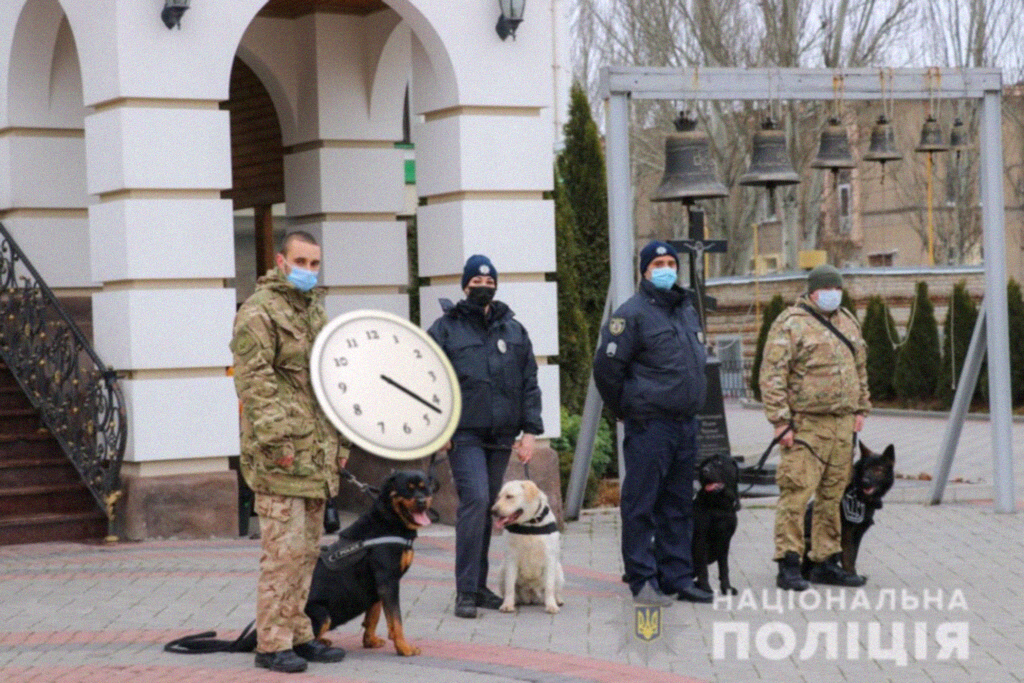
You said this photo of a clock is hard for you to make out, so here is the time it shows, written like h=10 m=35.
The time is h=4 m=22
